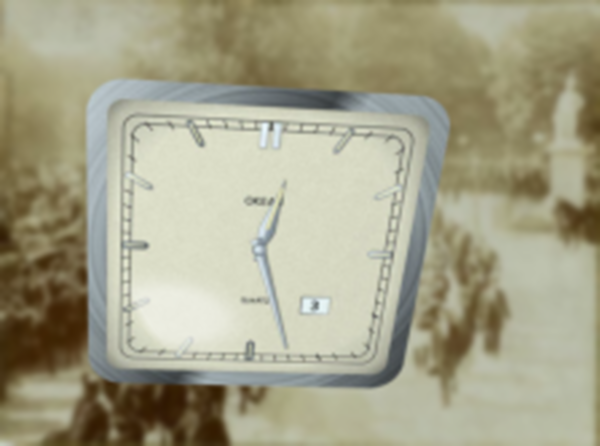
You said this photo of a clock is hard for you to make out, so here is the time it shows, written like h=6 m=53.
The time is h=12 m=27
